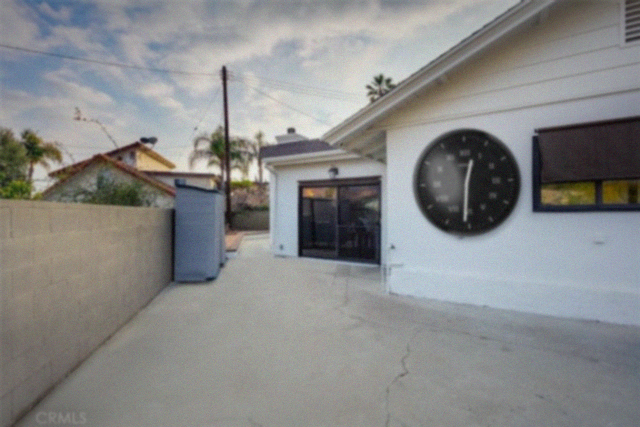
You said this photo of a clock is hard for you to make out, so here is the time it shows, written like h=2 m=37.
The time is h=12 m=31
